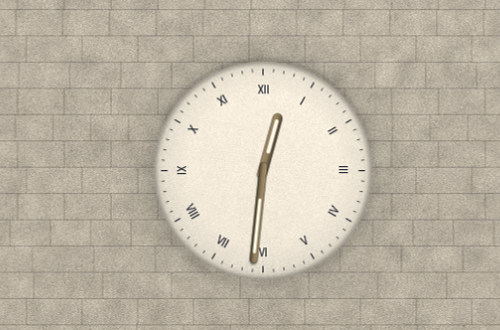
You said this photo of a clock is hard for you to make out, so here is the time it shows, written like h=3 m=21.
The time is h=12 m=31
